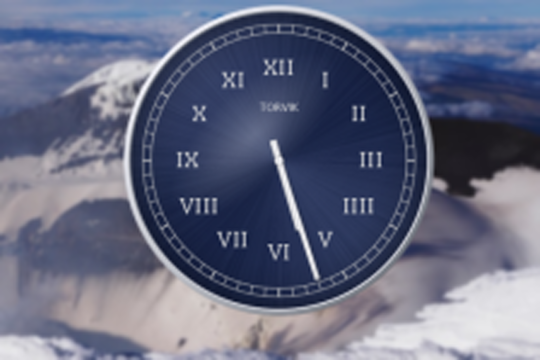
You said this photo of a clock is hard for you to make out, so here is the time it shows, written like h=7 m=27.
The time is h=5 m=27
